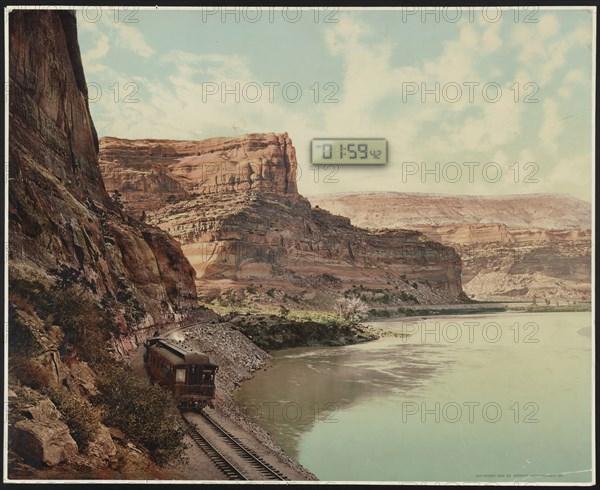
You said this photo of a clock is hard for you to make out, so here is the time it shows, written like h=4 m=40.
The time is h=1 m=59
